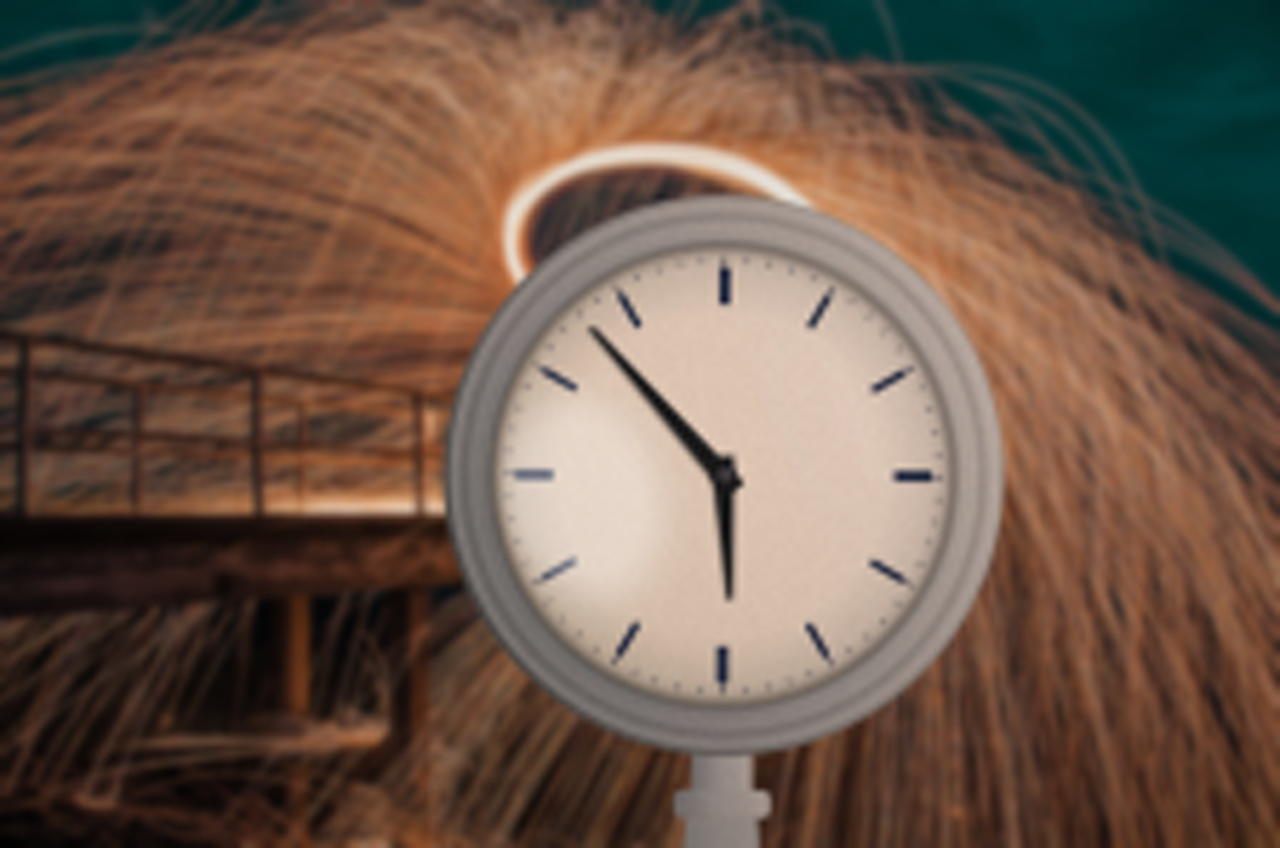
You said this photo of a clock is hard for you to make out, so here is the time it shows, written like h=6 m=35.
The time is h=5 m=53
